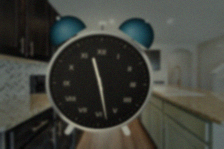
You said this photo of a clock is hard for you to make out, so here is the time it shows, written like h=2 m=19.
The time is h=11 m=28
